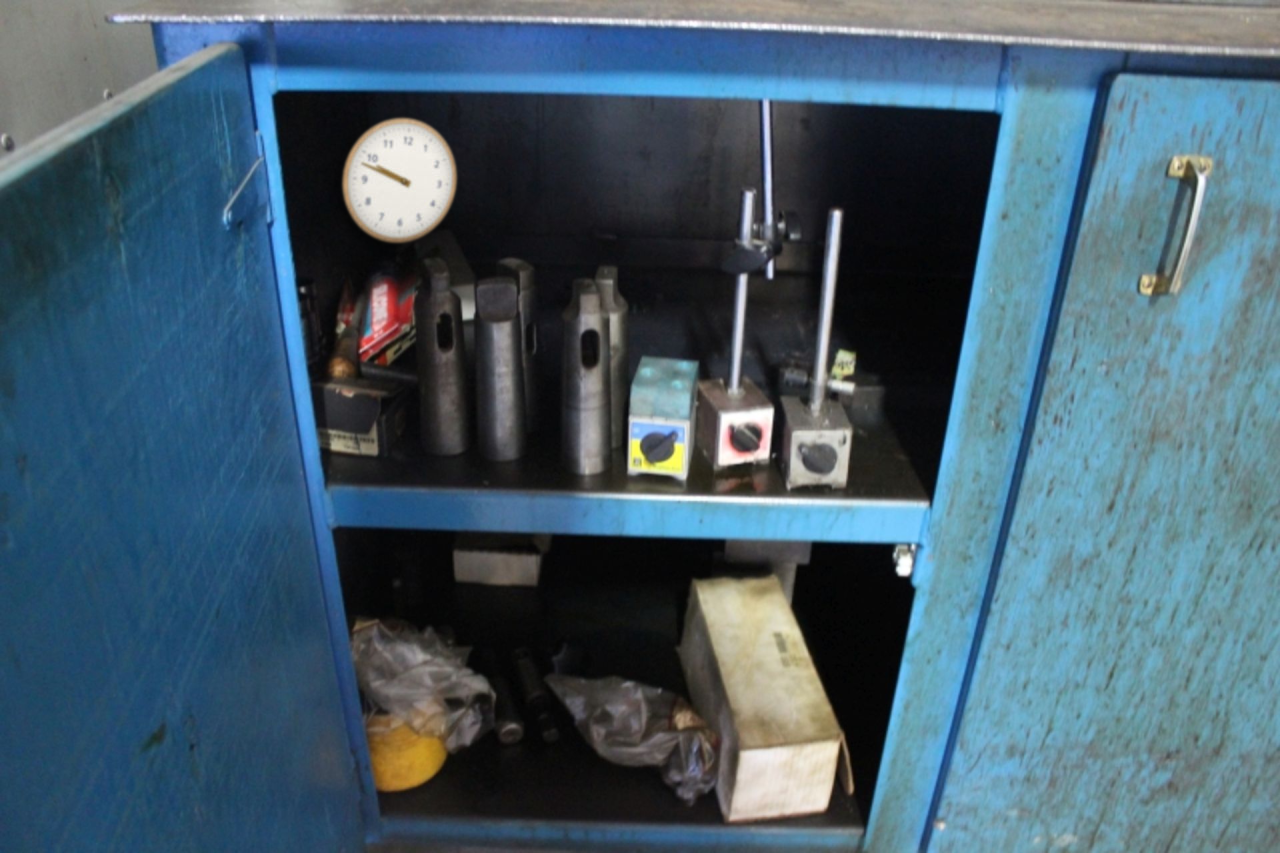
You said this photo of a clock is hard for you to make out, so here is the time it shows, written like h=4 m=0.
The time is h=9 m=48
